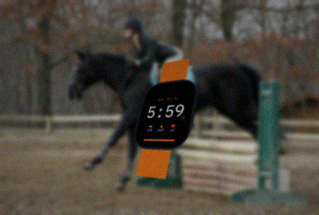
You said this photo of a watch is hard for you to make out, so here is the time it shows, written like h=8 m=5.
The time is h=5 m=59
